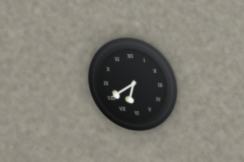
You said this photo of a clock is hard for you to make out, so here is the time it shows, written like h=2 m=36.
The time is h=6 m=40
